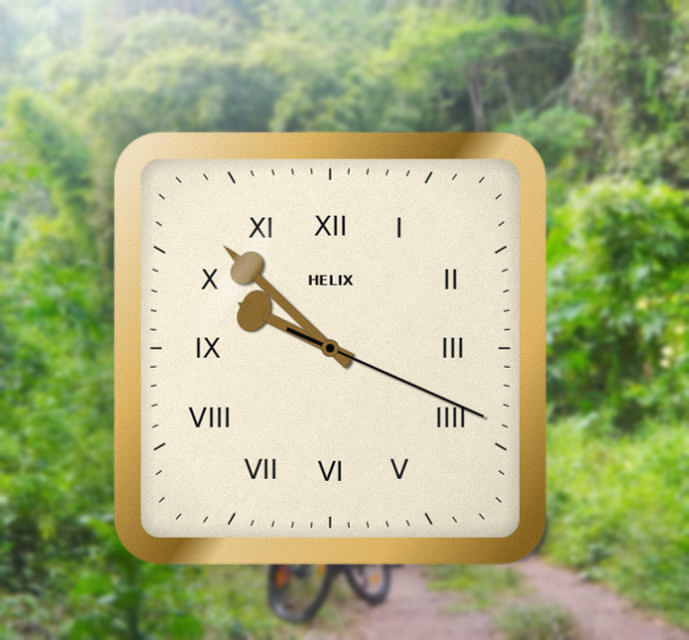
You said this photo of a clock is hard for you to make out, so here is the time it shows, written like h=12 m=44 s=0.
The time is h=9 m=52 s=19
